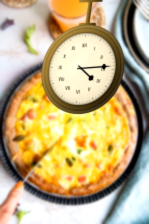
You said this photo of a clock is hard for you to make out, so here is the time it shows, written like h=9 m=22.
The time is h=4 m=14
